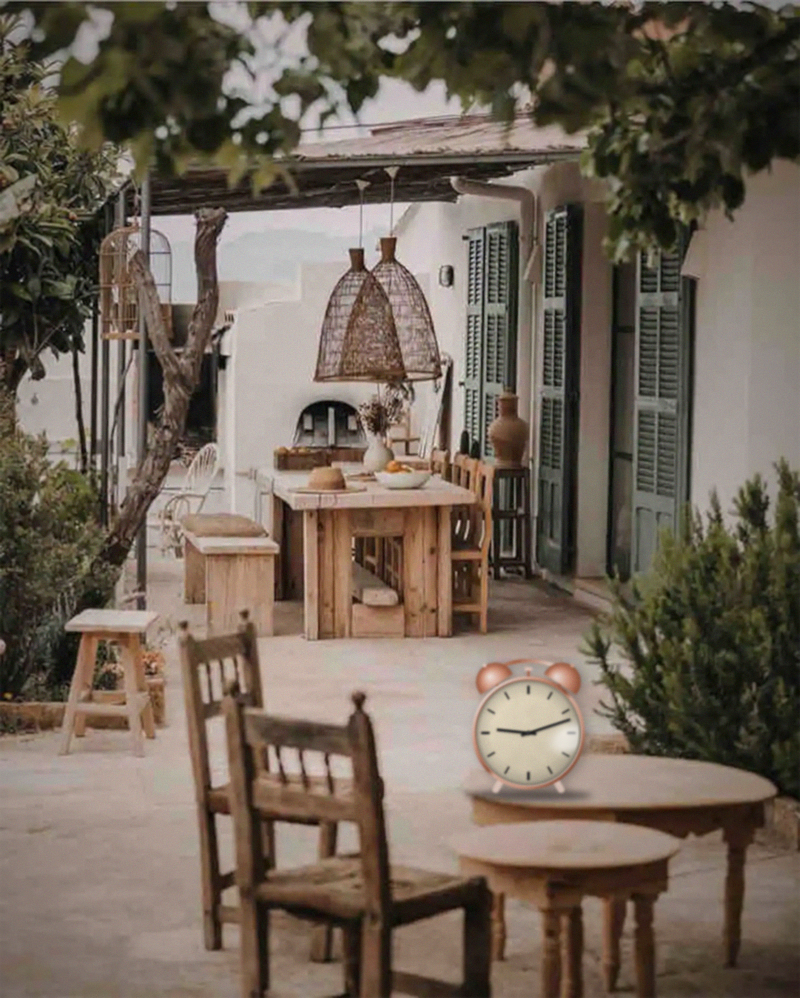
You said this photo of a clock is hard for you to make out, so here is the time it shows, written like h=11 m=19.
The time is h=9 m=12
